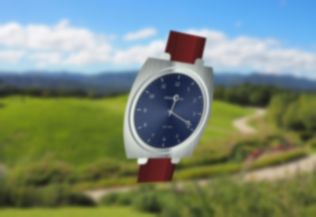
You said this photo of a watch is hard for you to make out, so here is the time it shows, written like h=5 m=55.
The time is h=12 m=19
